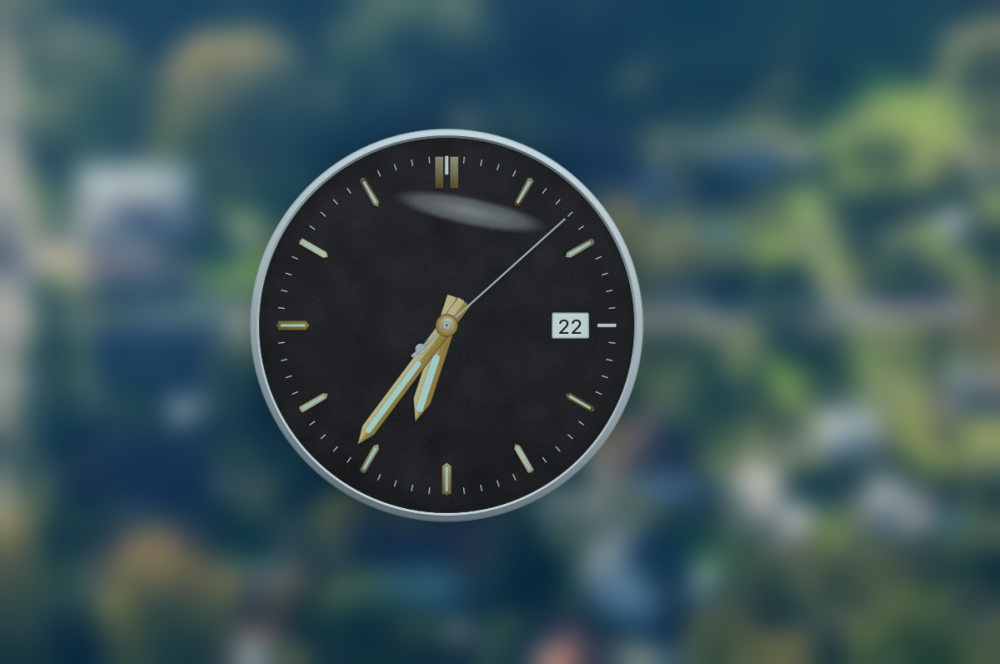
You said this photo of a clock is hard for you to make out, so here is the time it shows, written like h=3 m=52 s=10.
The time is h=6 m=36 s=8
